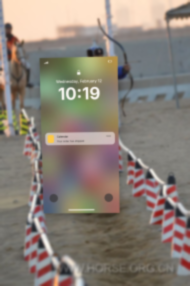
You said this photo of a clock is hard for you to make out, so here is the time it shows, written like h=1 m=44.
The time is h=10 m=19
